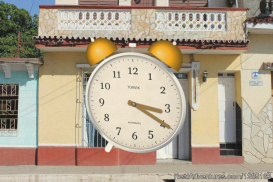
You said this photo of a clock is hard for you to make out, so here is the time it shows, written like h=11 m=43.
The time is h=3 m=20
